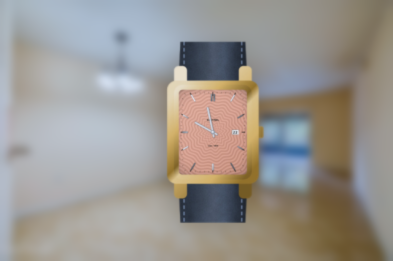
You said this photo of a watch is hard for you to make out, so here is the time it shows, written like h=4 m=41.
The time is h=9 m=58
